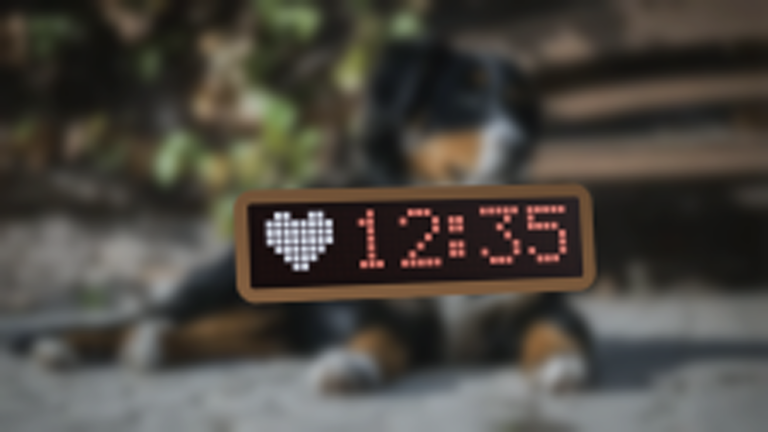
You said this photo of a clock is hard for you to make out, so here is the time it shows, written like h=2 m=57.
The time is h=12 m=35
